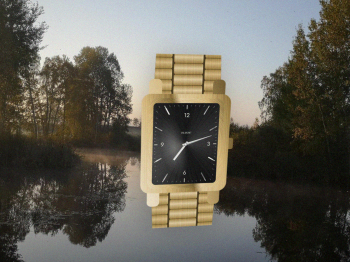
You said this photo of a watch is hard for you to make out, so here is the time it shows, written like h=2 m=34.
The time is h=7 m=12
